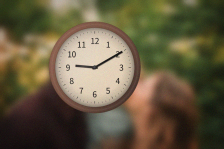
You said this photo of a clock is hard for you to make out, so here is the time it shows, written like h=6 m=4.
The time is h=9 m=10
